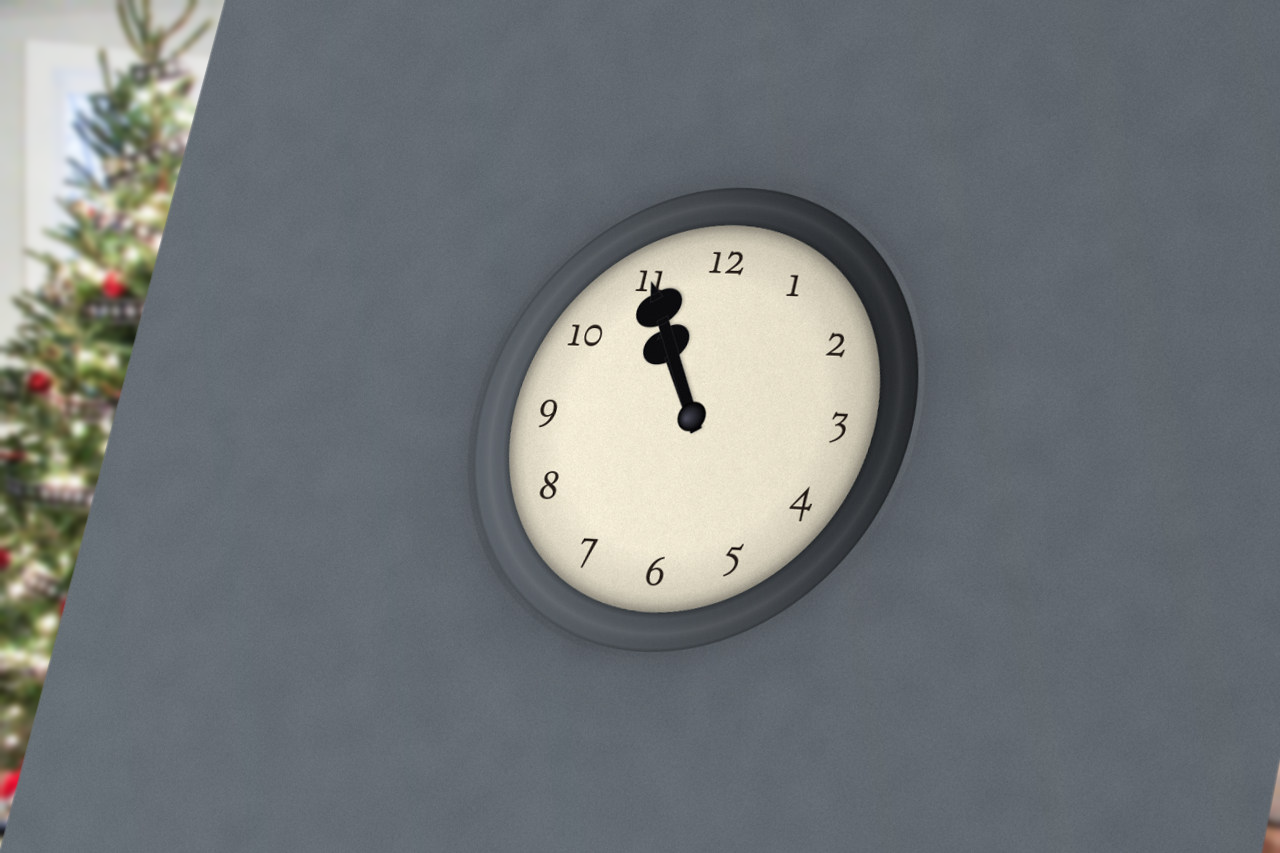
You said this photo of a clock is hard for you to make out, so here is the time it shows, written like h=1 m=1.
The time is h=10 m=55
